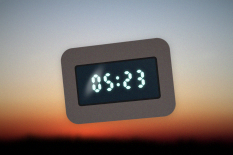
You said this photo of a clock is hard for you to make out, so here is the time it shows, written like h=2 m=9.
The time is h=5 m=23
